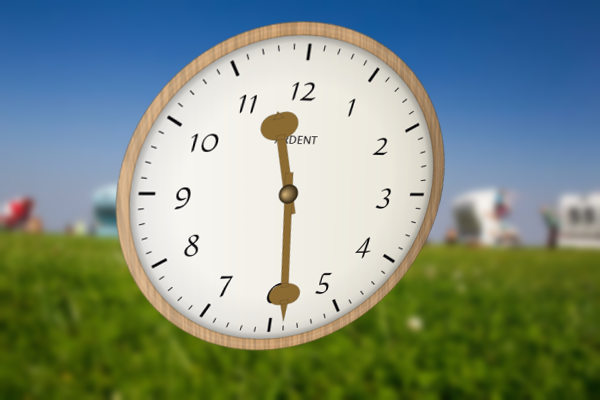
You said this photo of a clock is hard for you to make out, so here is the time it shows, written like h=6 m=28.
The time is h=11 m=29
